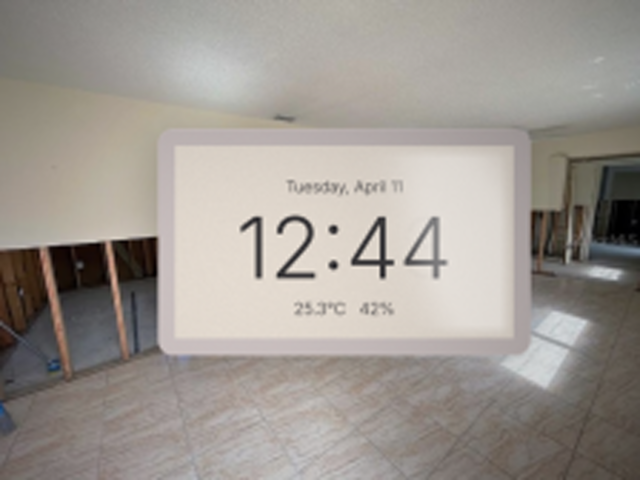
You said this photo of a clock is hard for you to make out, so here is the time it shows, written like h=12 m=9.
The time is h=12 m=44
